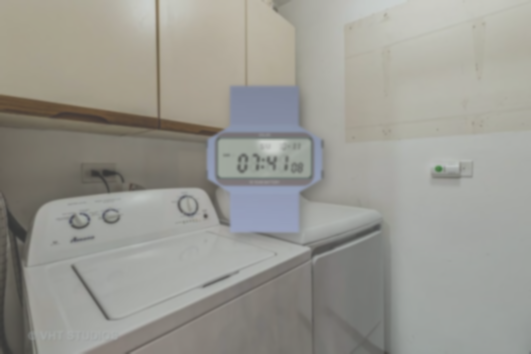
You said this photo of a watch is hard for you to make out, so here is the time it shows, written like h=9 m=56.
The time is h=7 m=41
